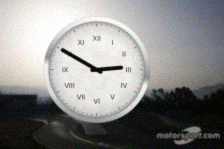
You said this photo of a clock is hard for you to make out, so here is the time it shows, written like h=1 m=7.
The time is h=2 m=50
